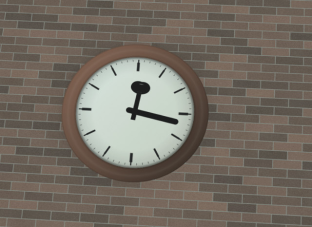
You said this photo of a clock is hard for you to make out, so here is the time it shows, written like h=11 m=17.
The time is h=12 m=17
